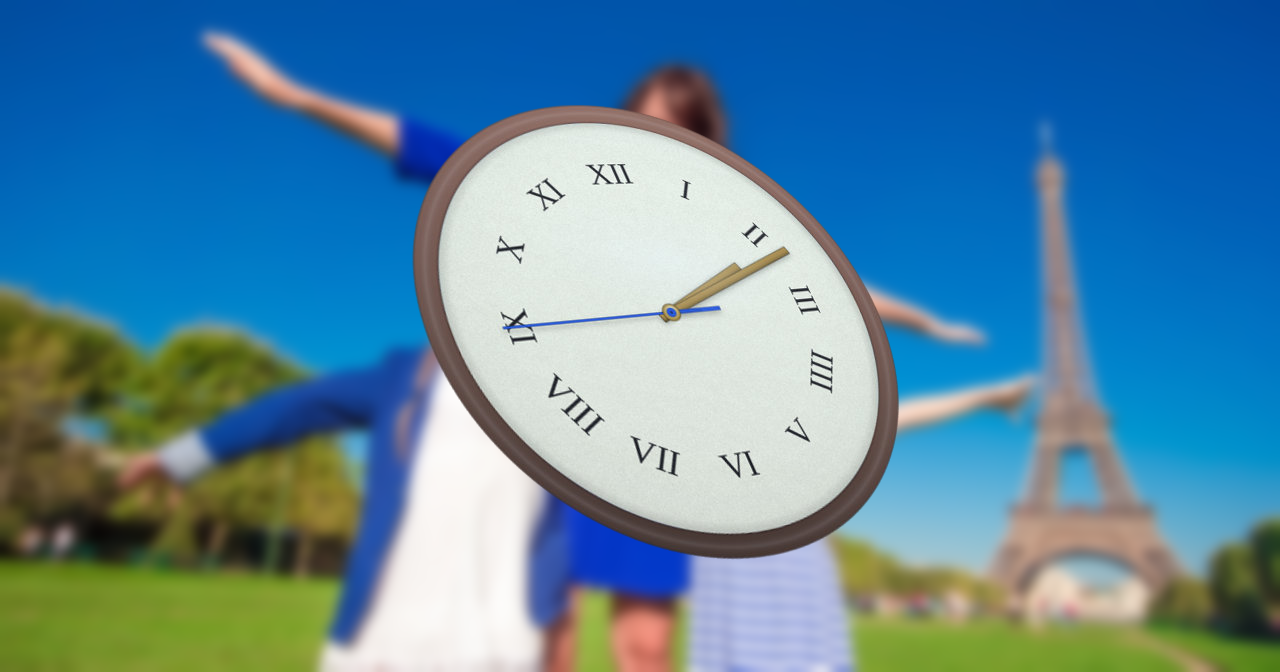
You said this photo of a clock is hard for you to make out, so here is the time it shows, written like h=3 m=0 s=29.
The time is h=2 m=11 s=45
